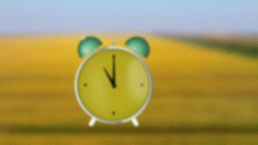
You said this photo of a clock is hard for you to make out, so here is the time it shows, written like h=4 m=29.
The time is h=11 m=0
